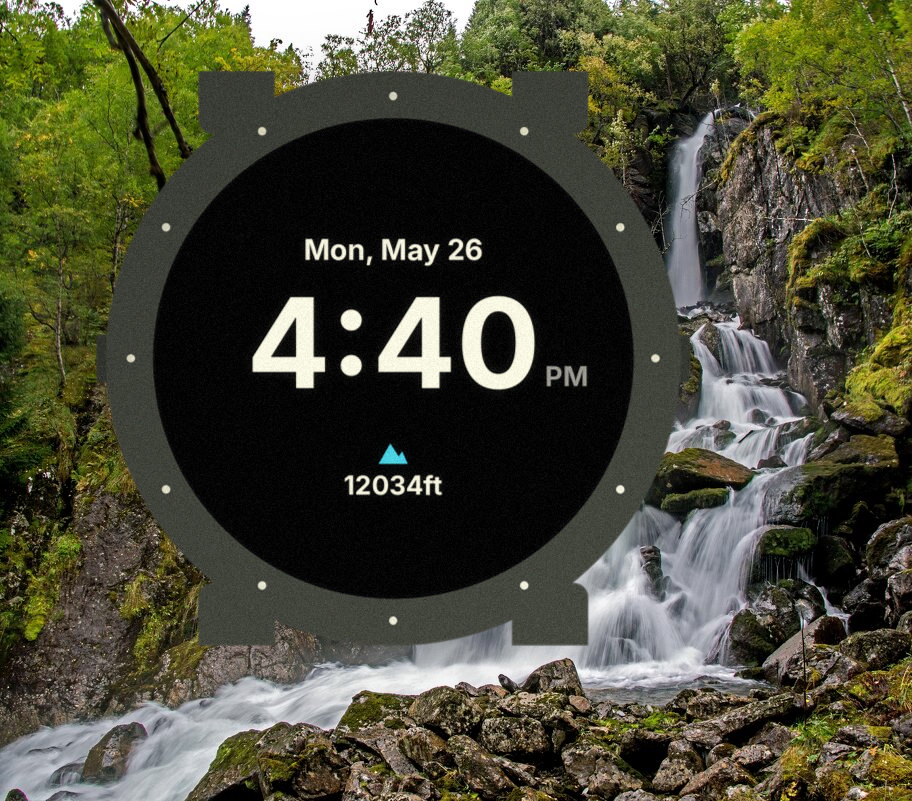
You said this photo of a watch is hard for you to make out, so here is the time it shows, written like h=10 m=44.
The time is h=4 m=40
